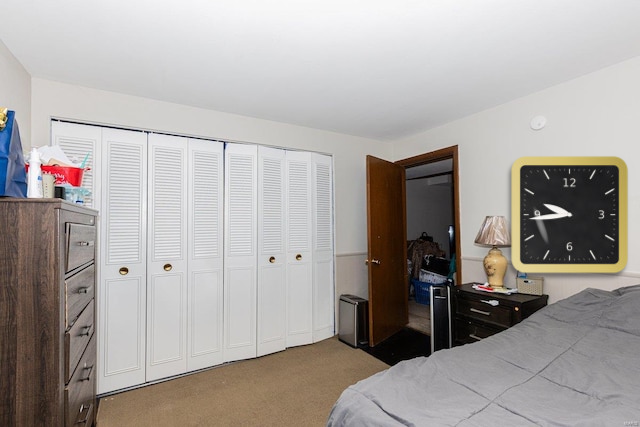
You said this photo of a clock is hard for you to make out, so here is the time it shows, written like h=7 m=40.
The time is h=9 m=44
